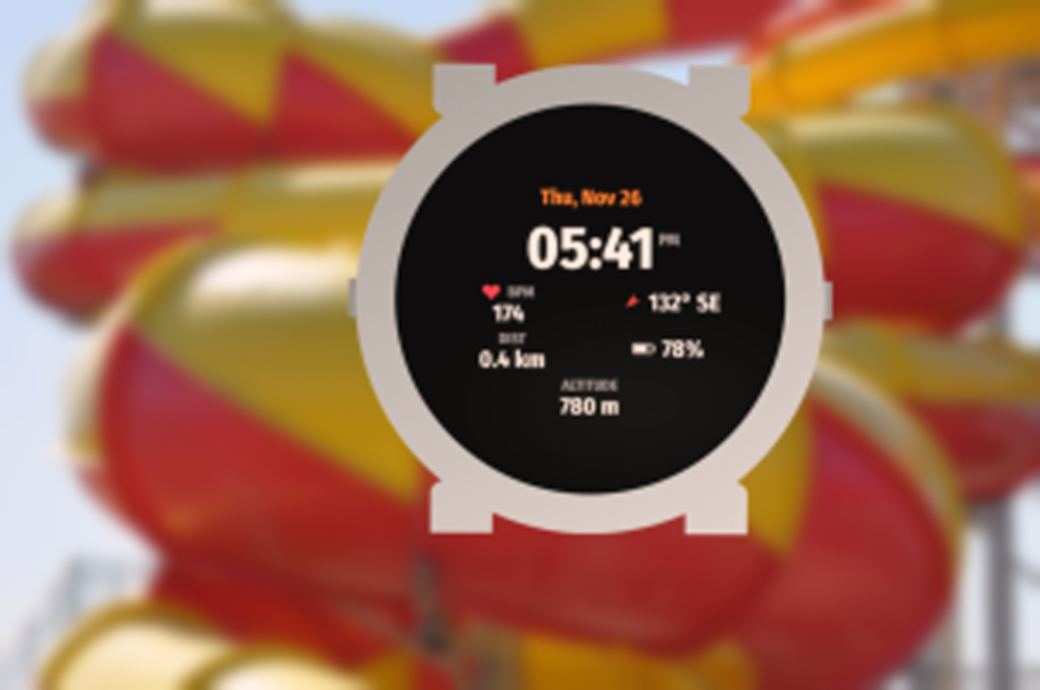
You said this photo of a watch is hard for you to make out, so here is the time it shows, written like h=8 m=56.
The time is h=5 m=41
